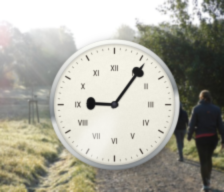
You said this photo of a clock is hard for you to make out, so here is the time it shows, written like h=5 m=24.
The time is h=9 m=6
